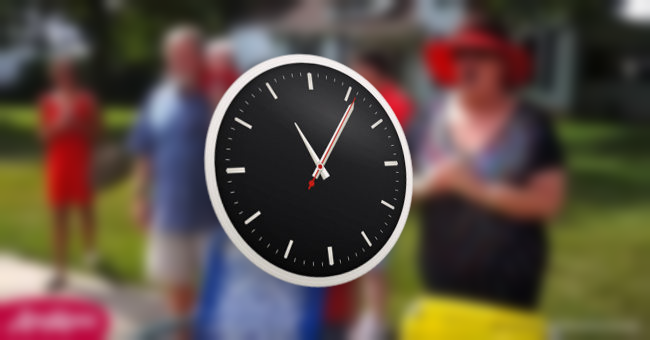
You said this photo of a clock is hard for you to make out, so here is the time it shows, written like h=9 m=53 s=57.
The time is h=11 m=6 s=6
